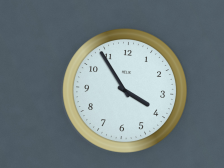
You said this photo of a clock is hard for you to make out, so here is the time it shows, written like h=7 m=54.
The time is h=3 m=54
